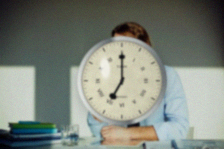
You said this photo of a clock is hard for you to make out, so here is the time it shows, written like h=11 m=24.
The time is h=7 m=0
